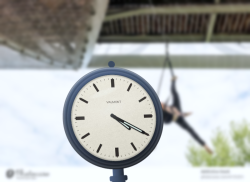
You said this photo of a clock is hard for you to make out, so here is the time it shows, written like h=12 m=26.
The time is h=4 m=20
